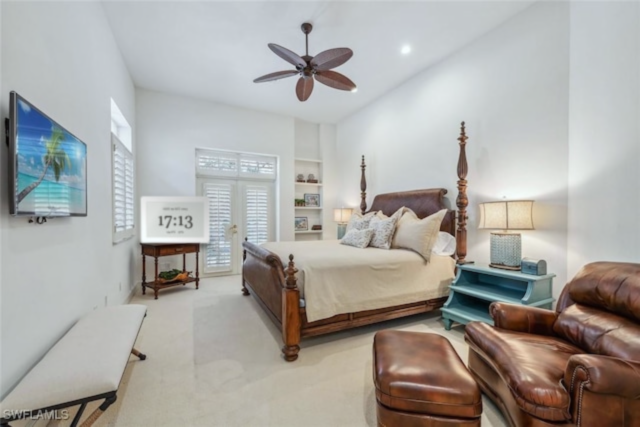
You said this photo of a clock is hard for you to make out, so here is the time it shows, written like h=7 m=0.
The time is h=17 m=13
